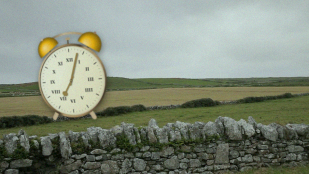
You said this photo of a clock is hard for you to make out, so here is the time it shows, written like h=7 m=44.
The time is h=7 m=3
